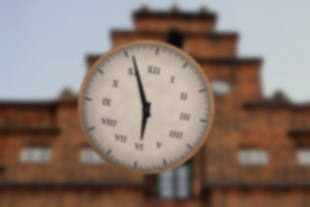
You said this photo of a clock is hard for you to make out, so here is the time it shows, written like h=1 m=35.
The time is h=5 m=56
